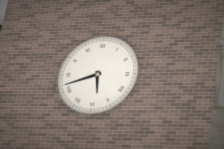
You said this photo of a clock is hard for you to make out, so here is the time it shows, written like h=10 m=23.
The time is h=5 m=42
